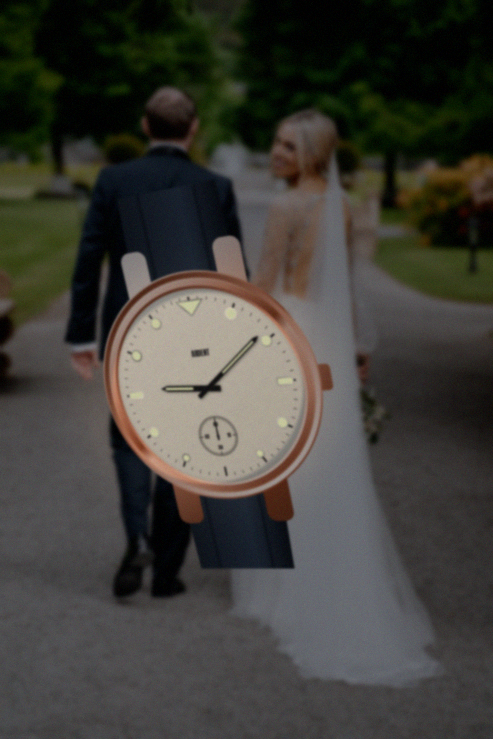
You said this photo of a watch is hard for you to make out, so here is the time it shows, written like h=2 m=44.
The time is h=9 m=9
